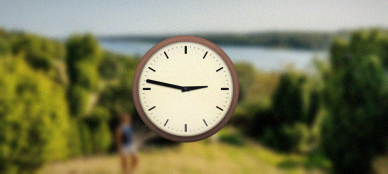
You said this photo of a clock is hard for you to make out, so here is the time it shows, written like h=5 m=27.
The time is h=2 m=47
